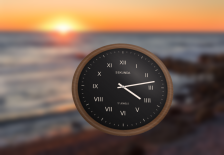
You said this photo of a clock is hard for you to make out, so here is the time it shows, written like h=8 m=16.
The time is h=4 m=13
